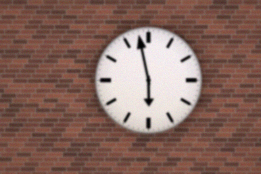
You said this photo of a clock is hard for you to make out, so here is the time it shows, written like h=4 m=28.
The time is h=5 m=58
